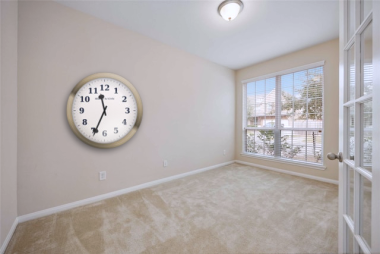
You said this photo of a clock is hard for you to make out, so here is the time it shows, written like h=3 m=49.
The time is h=11 m=34
